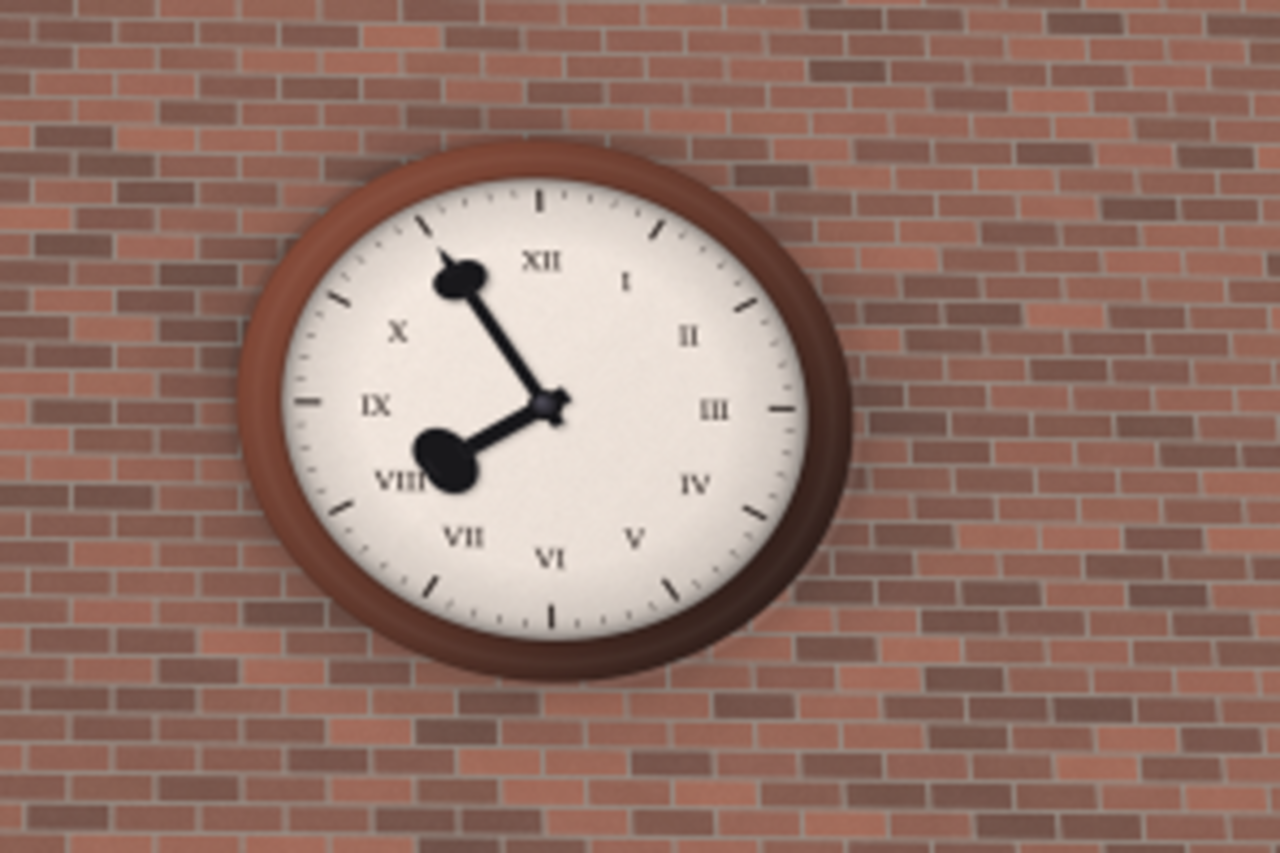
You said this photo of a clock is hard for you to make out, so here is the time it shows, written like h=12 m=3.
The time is h=7 m=55
